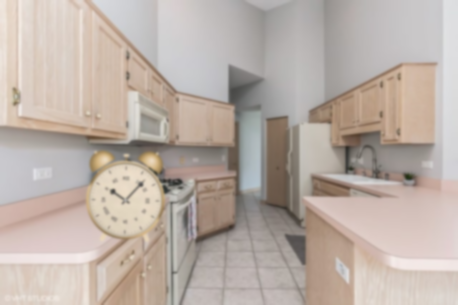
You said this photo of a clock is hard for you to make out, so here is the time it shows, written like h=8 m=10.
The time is h=10 m=7
